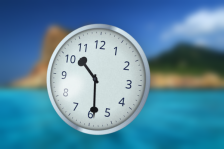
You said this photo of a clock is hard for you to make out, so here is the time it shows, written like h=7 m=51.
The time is h=10 m=29
